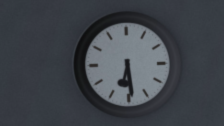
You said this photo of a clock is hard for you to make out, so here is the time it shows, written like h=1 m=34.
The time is h=6 m=29
